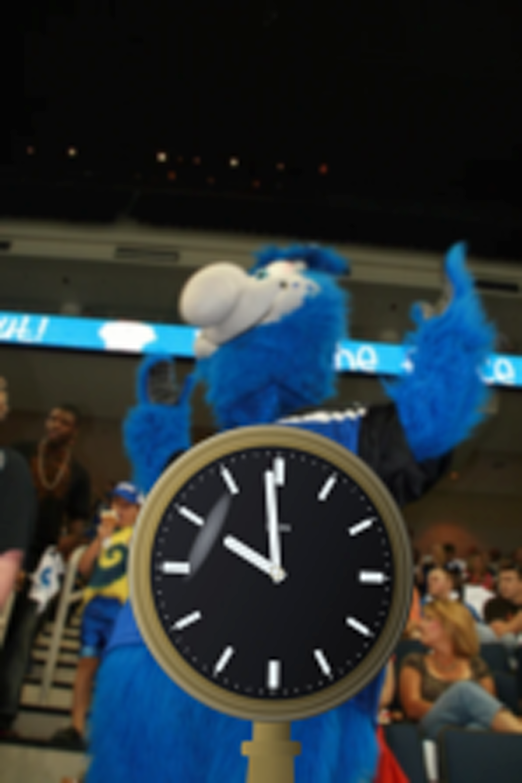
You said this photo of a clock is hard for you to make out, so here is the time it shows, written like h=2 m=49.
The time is h=9 m=59
